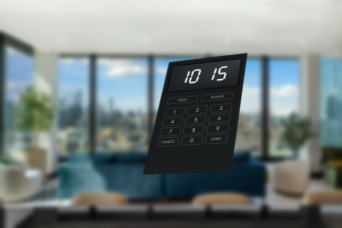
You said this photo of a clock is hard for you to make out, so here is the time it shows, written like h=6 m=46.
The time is h=10 m=15
